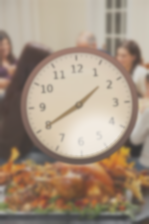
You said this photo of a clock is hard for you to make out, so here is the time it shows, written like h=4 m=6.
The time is h=1 m=40
